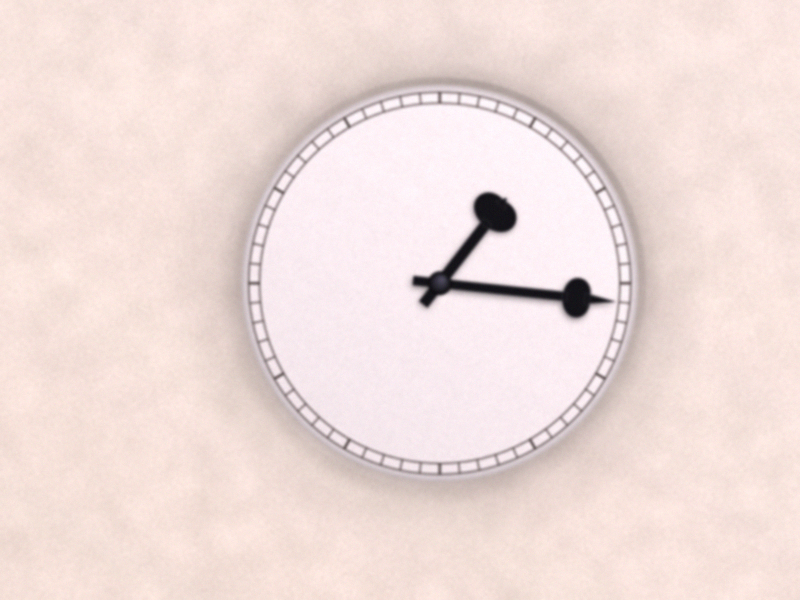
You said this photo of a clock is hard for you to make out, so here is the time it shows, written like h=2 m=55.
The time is h=1 m=16
